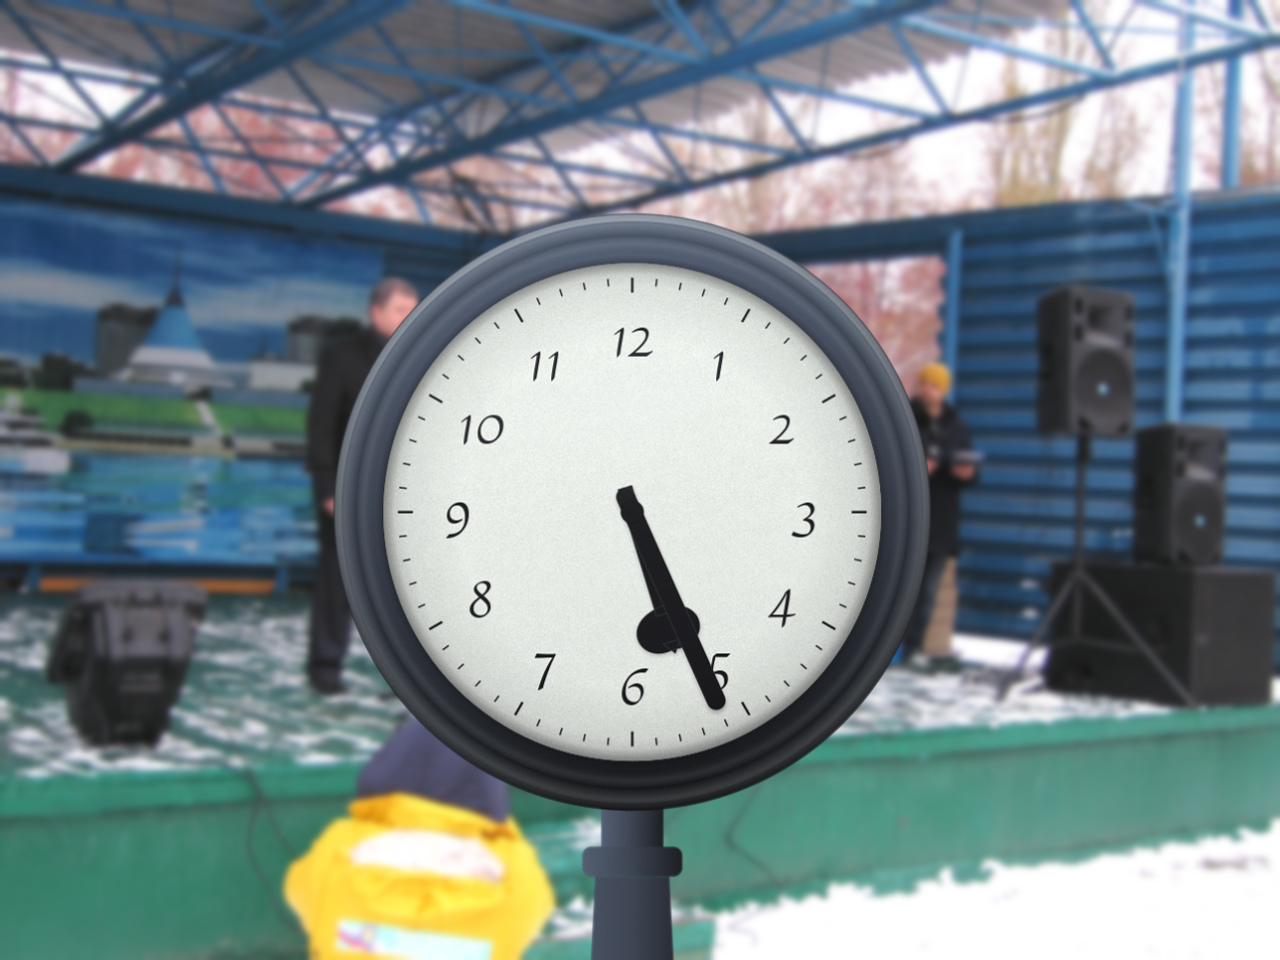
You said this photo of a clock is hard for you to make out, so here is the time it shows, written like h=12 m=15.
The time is h=5 m=26
